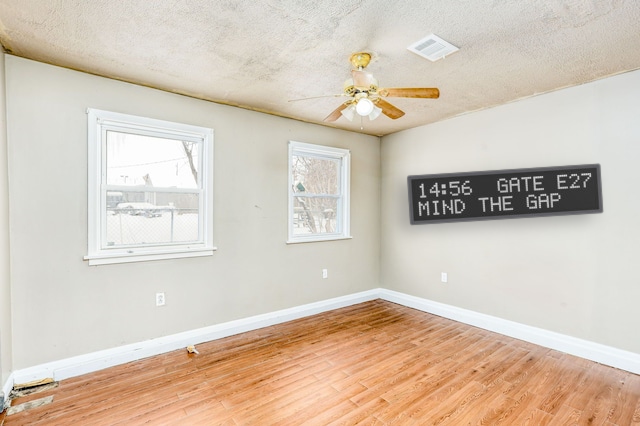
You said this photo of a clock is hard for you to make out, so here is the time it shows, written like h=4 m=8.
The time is h=14 m=56
